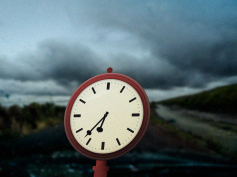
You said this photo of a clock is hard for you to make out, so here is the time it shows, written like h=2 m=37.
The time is h=6 m=37
